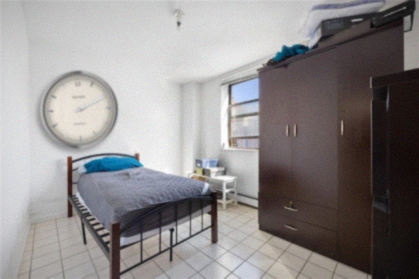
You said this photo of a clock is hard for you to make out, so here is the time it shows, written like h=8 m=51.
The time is h=2 m=11
